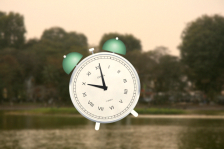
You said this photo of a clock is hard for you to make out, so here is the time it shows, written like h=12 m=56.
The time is h=10 m=1
